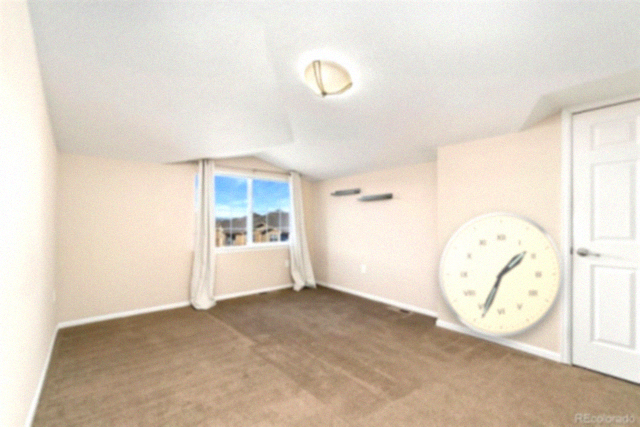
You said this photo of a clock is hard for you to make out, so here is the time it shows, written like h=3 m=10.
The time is h=1 m=34
